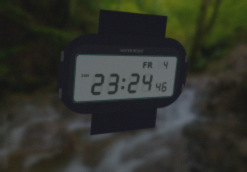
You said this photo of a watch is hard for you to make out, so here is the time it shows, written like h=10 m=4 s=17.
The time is h=23 m=24 s=46
